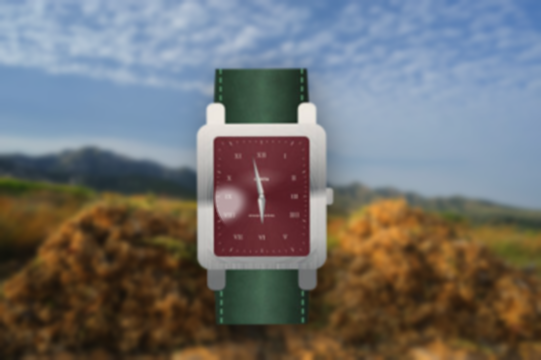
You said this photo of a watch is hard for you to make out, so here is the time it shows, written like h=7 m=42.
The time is h=5 m=58
